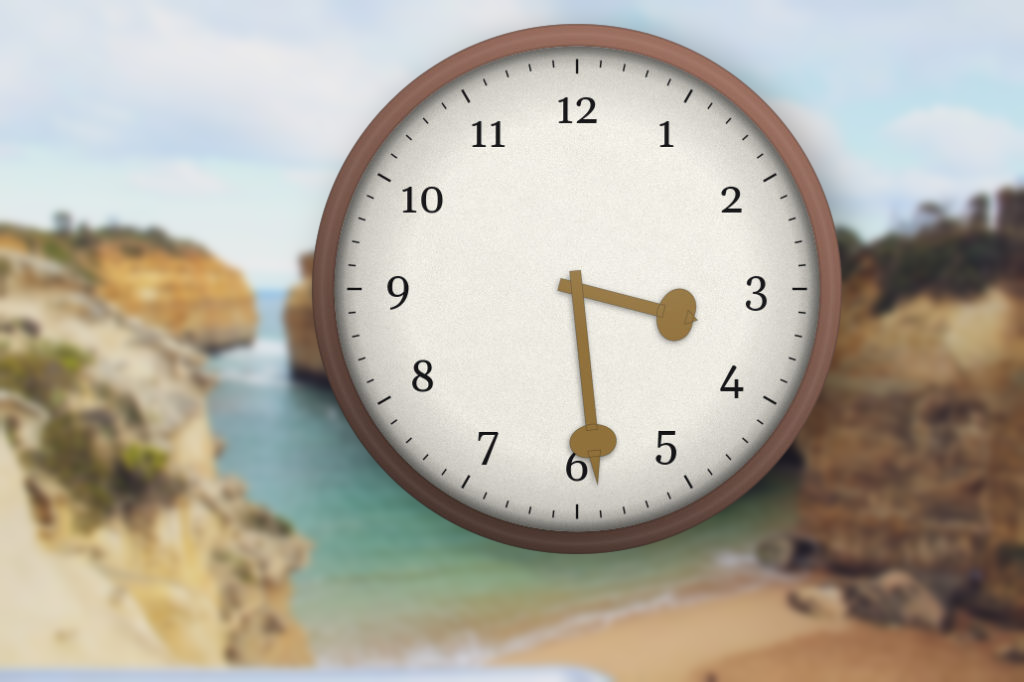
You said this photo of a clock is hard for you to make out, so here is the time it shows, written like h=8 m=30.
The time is h=3 m=29
